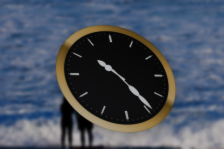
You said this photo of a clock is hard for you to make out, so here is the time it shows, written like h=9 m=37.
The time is h=10 m=24
